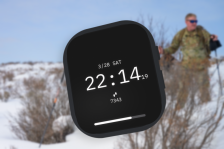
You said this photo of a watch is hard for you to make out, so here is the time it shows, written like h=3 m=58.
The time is h=22 m=14
